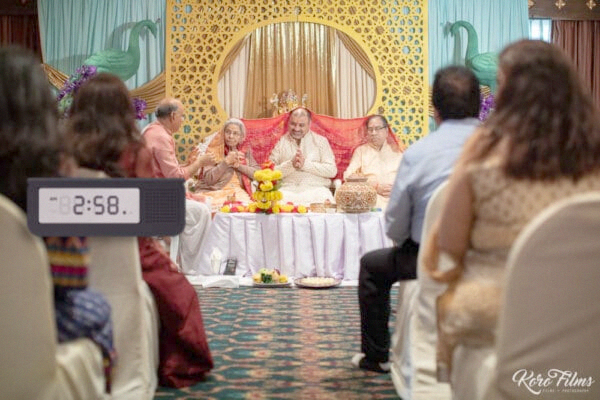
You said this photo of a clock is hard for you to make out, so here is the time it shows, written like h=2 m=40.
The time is h=2 m=58
